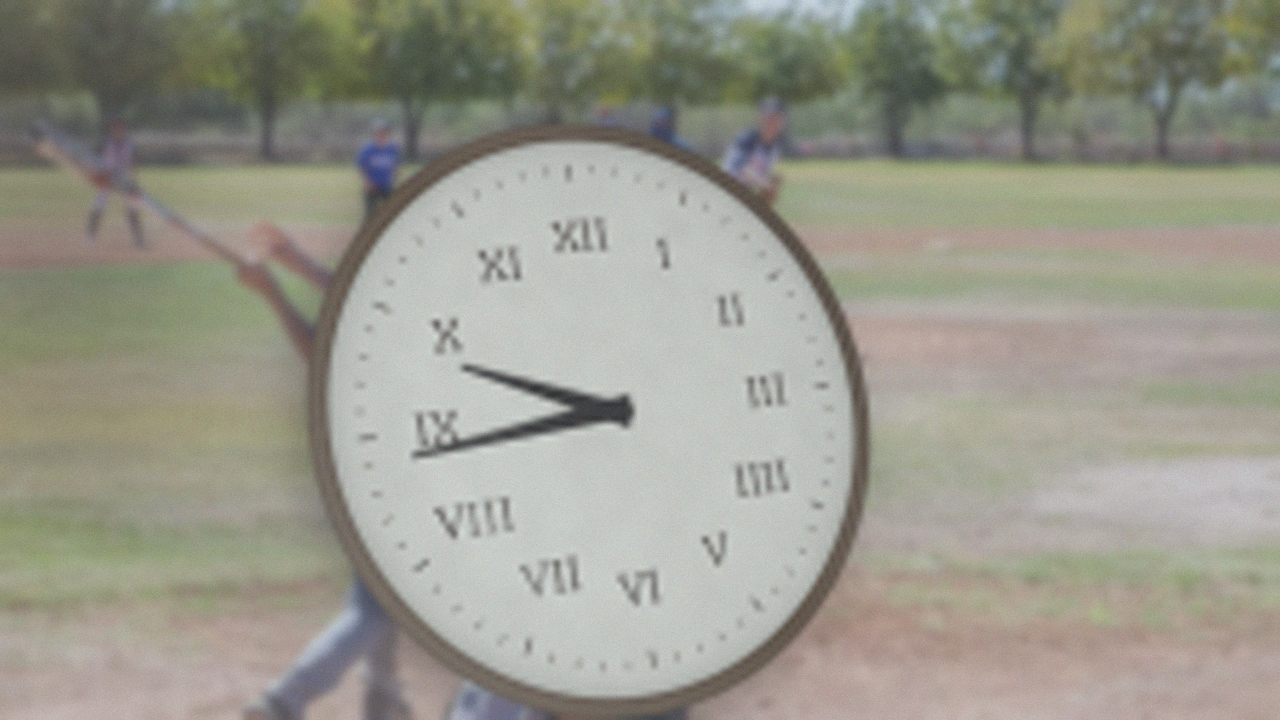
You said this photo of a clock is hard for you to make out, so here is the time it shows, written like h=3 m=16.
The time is h=9 m=44
